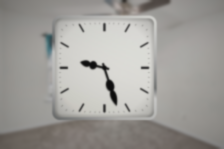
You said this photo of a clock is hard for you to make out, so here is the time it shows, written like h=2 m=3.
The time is h=9 m=27
